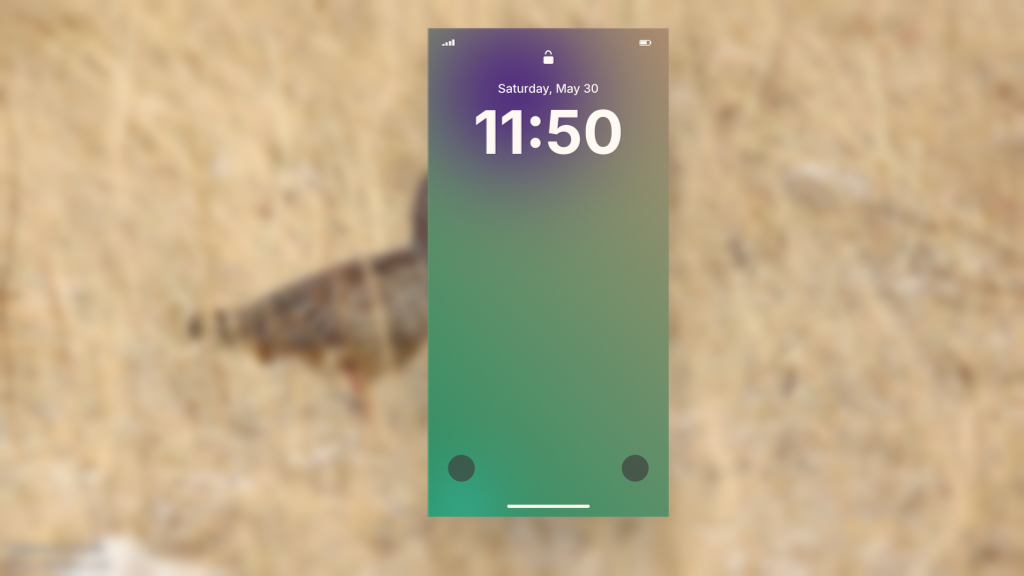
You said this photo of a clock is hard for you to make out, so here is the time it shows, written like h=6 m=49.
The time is h=11 m=50
